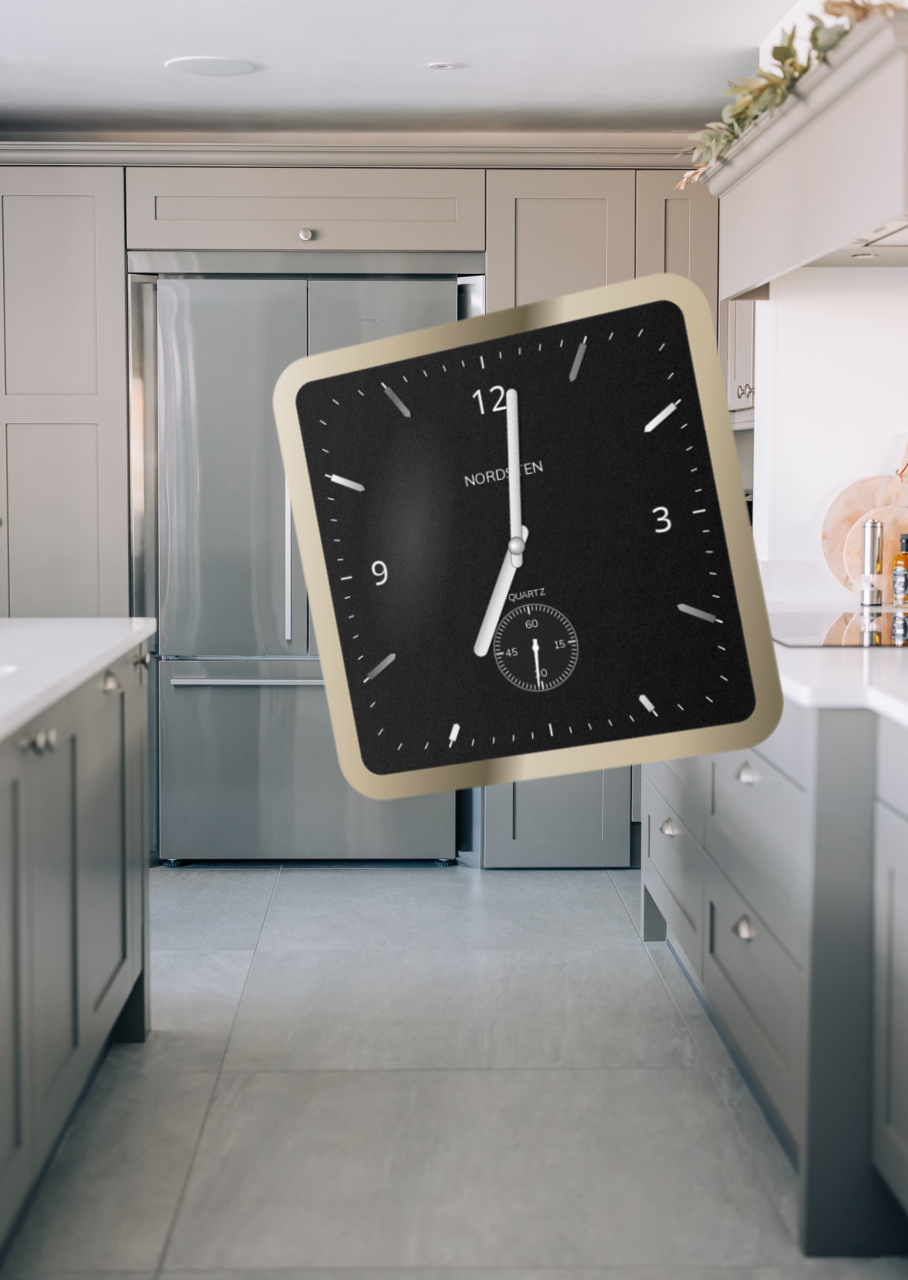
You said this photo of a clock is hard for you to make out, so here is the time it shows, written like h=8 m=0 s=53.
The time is h=7 m=1 s=31
